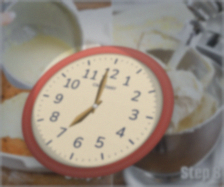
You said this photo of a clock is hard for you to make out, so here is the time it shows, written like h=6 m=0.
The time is h=6 m=59
